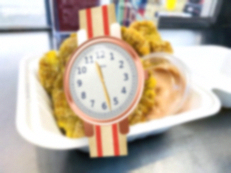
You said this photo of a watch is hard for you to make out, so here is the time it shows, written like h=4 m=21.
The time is h=11 m=28
